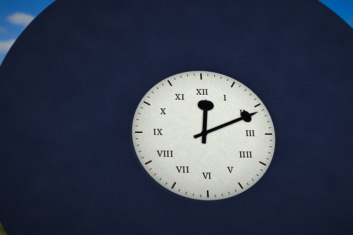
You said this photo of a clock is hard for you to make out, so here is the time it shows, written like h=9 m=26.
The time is h=12 m=11
